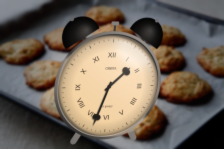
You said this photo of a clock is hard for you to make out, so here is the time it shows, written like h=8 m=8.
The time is h=1 m=33
